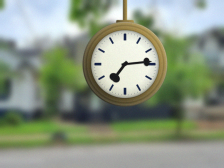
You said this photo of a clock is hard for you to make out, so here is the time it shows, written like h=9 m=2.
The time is h=7 m=14
